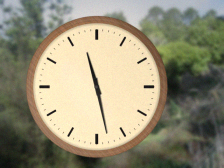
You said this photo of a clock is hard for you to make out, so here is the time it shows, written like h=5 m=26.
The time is h=11 m=28
